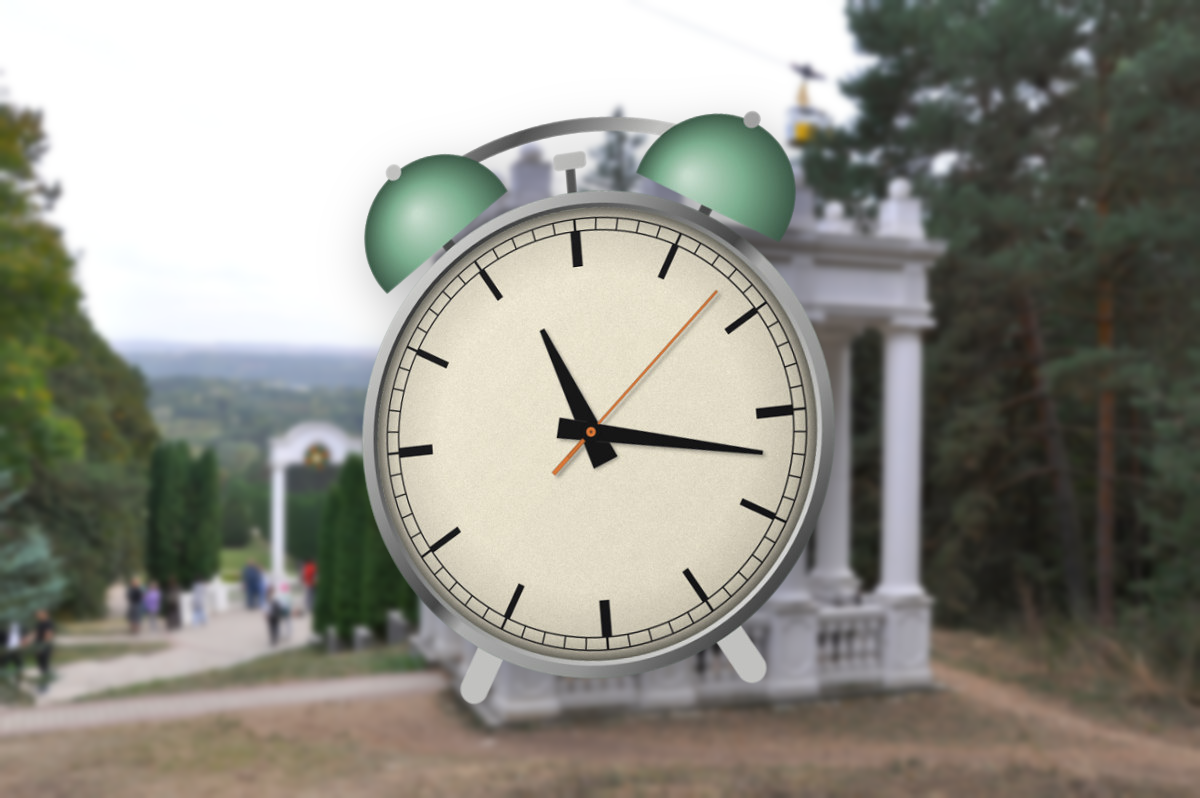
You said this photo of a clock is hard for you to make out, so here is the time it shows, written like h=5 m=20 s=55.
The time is h=11 m=17 s=8
